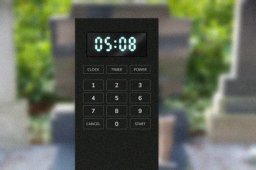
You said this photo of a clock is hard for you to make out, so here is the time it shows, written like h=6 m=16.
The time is h=5 m=8
